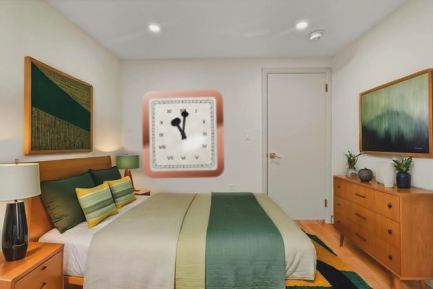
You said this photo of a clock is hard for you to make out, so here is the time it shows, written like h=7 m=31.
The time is h=11 m=1
